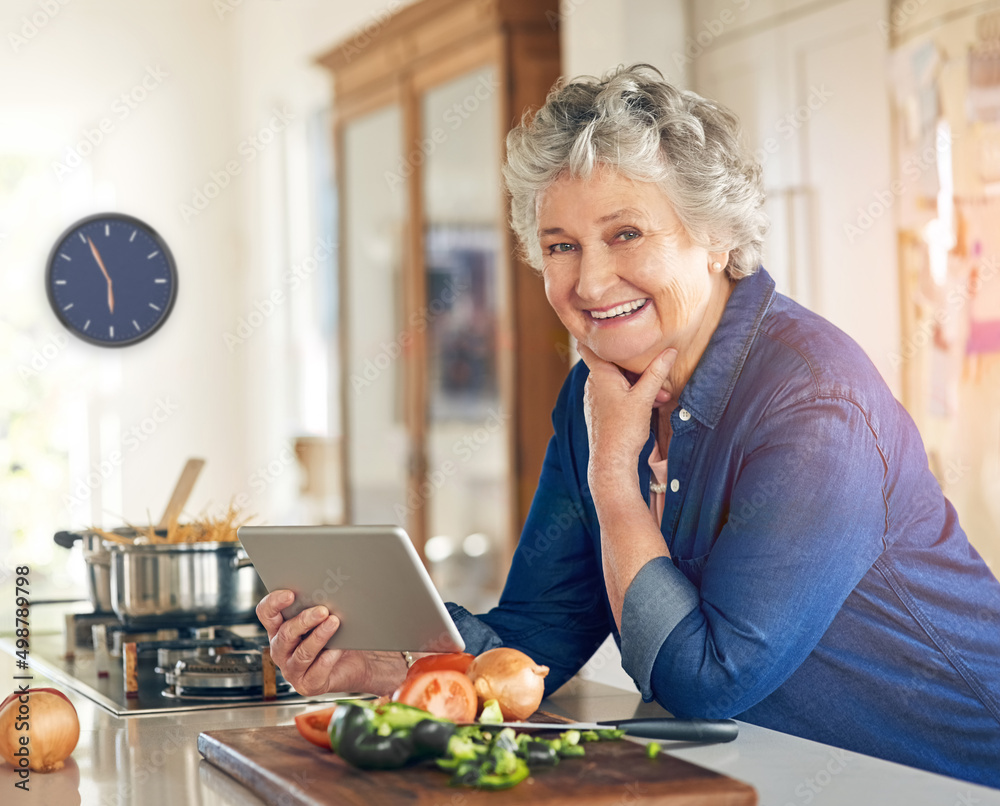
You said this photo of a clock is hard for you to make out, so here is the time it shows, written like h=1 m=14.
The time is h=5 m=56
